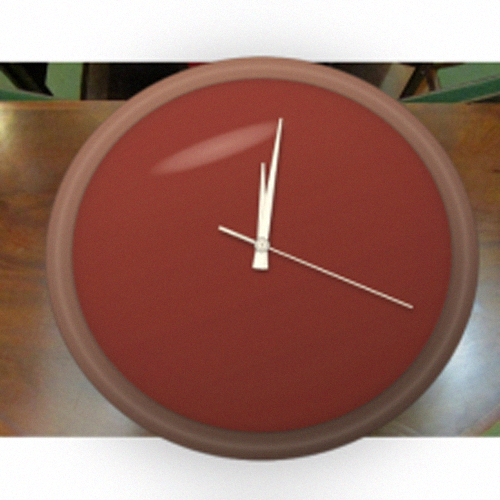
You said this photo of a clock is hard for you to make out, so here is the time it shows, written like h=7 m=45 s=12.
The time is h=12 m=1 s=19
